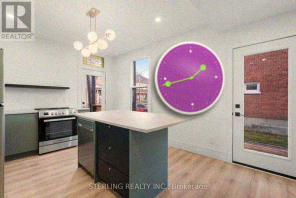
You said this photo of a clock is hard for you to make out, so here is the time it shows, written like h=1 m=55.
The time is h=1 m=43
